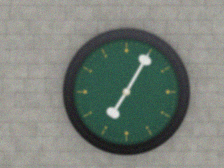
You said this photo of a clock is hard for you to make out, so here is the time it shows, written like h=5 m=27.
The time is h=7 m=5
